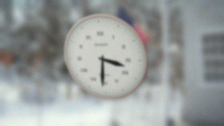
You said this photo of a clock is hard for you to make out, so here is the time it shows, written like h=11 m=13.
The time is h=3 m=31
